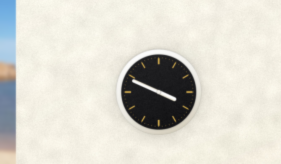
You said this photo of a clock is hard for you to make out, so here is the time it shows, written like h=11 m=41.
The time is h=3 m=49
